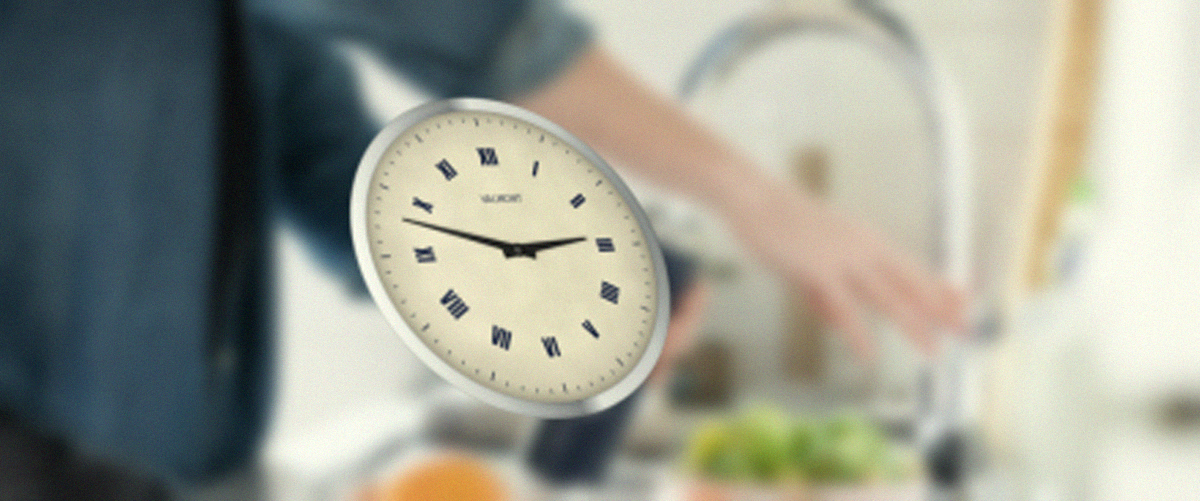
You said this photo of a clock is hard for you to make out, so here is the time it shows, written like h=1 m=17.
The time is h=2 m=48
